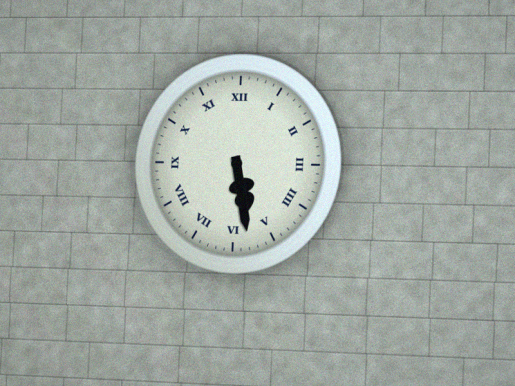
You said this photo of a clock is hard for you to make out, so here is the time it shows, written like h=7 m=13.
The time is h=5 m=28
